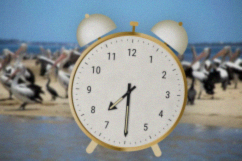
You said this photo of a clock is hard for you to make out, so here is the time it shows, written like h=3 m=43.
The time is h=7 m=30
